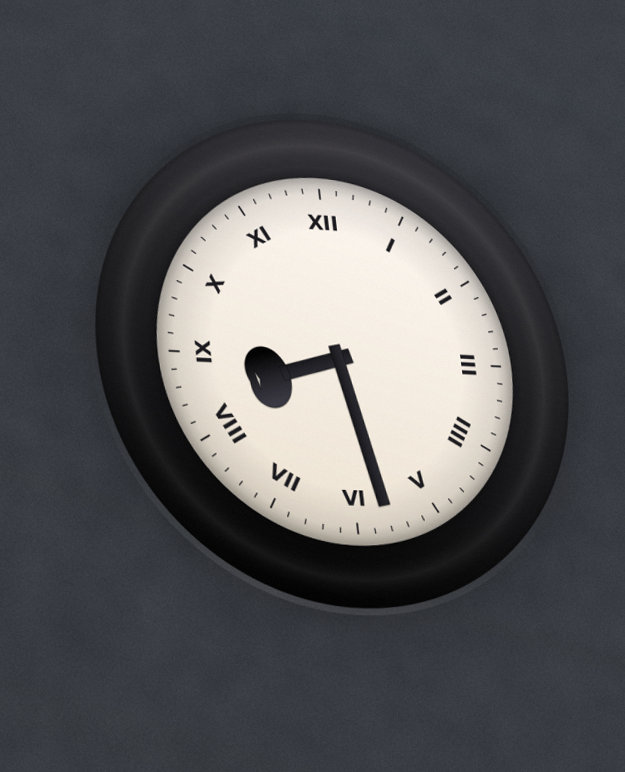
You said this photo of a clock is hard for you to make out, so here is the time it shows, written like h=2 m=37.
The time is h=8 m=28
